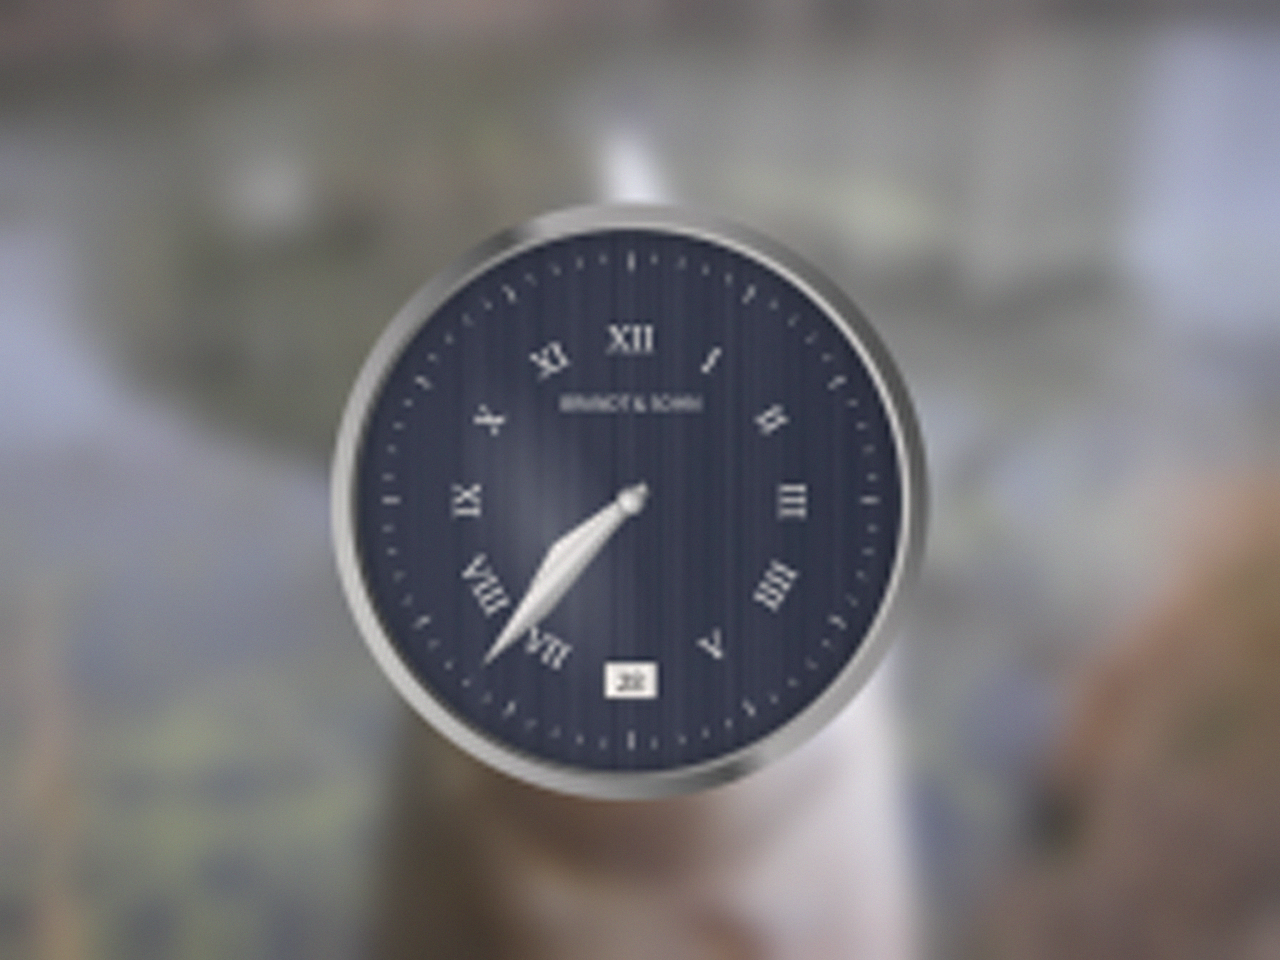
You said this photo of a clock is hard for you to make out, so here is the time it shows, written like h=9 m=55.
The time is h=7 m=37
